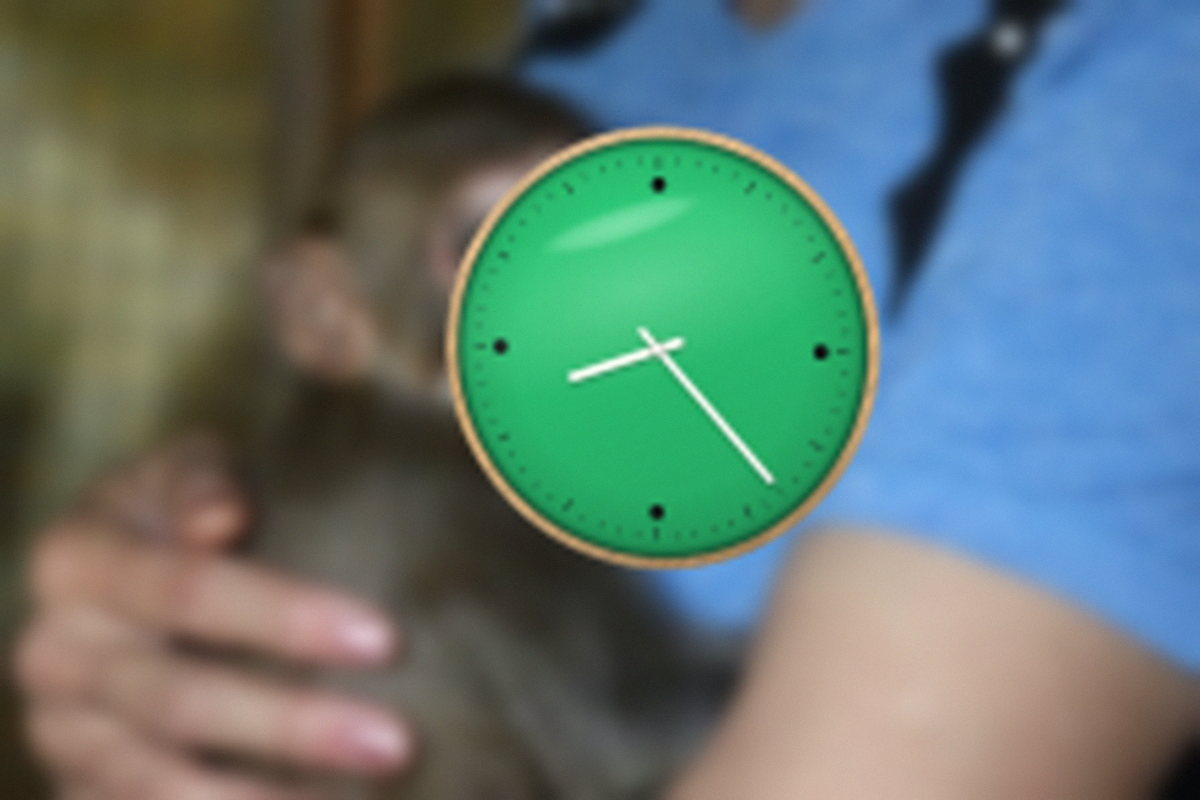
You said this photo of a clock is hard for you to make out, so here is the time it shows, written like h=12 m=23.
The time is h=8 m=23
